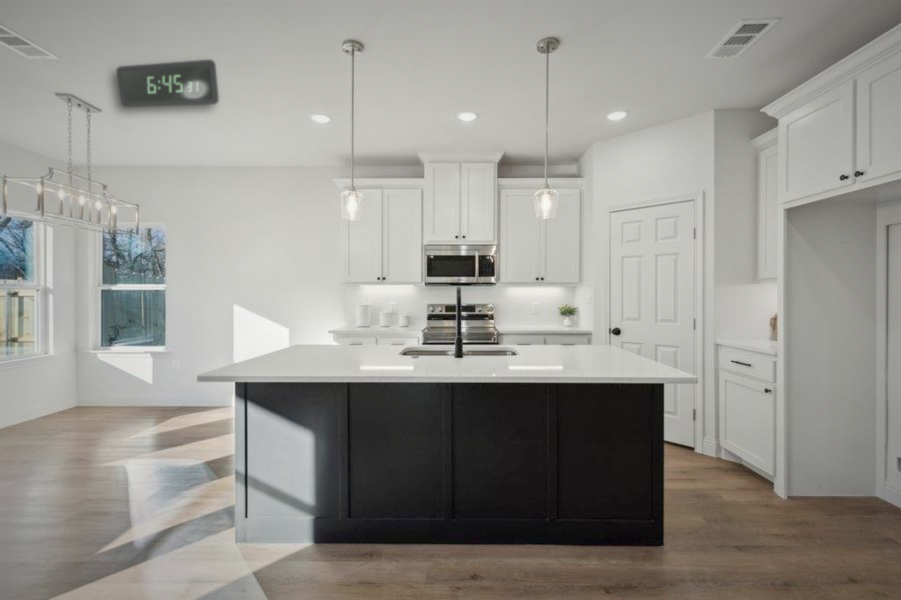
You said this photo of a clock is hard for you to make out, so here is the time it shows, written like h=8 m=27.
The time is h=6 m=45
